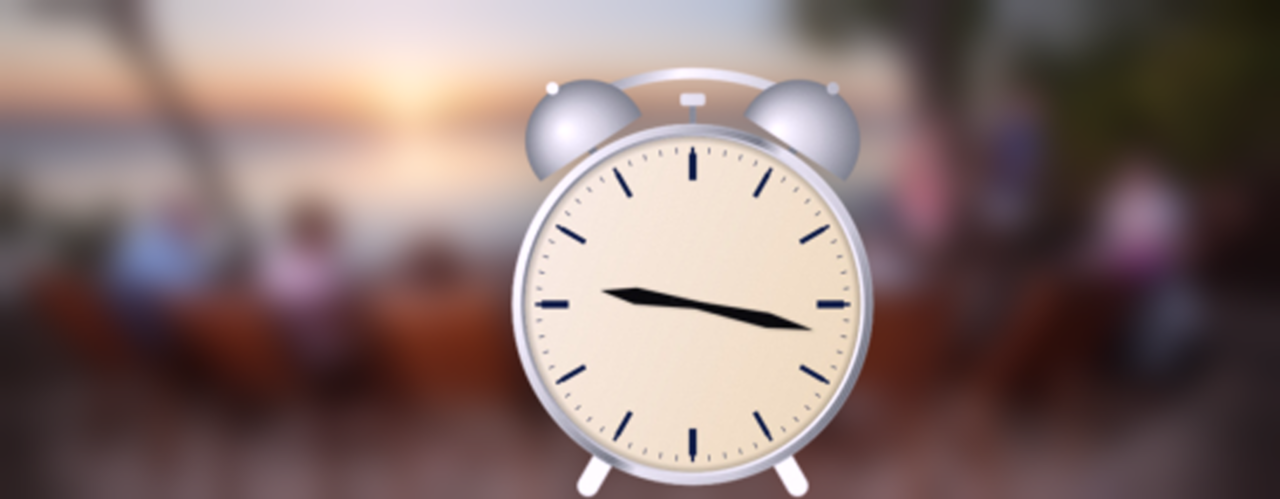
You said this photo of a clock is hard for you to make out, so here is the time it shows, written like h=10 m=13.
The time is h=9 m=17
